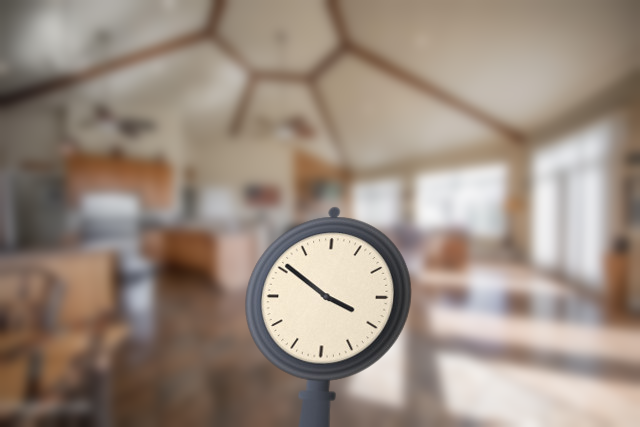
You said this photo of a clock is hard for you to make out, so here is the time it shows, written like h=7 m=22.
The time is h=3 m=51
